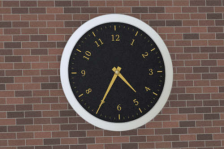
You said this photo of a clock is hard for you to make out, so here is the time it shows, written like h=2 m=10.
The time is h=4 m=35
